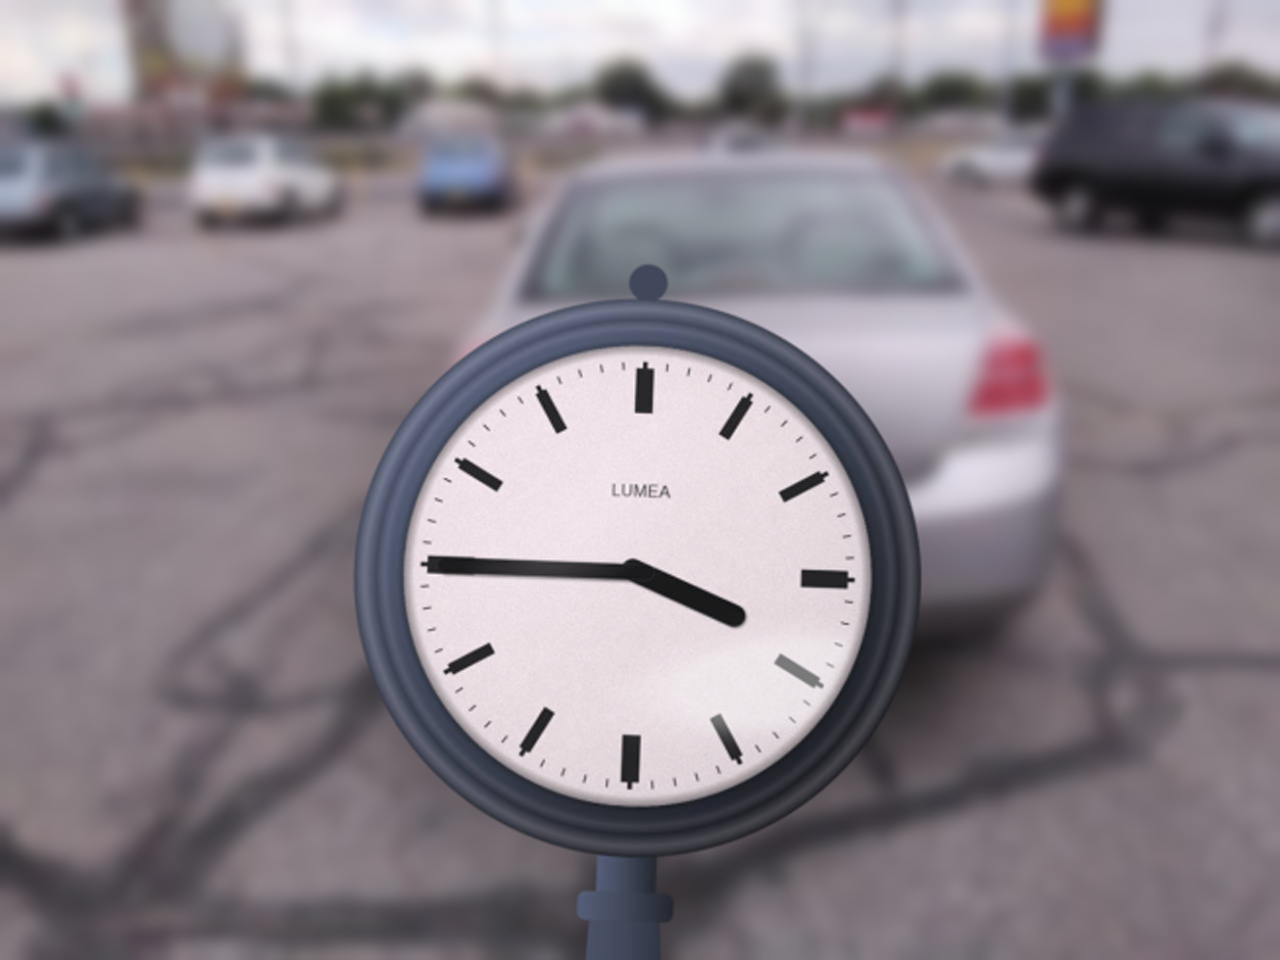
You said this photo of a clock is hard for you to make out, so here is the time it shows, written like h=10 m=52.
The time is h=3 m=45
